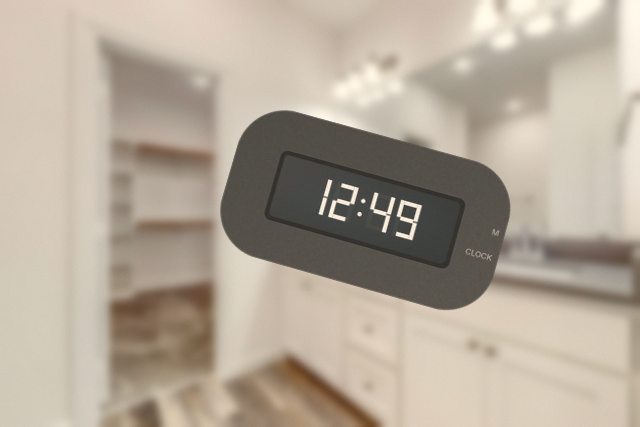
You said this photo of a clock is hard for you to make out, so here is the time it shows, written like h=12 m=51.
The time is h=12 m=49
